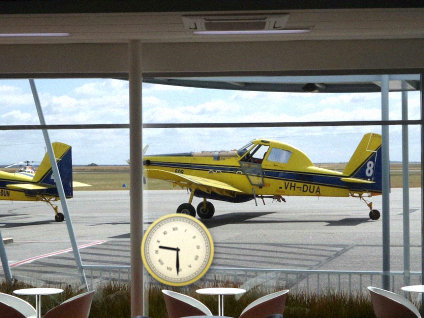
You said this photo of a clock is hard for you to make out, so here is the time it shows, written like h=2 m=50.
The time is h=9 m=31
